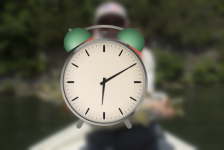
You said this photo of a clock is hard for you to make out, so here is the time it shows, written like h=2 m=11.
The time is h=6 m=10
